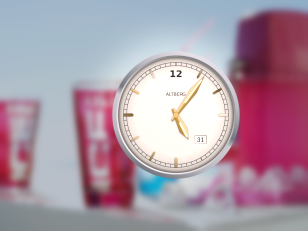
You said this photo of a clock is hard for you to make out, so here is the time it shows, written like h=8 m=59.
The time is h=5 m=6
